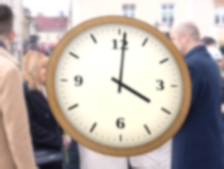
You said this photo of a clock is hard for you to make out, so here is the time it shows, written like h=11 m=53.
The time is h=4 m=1
